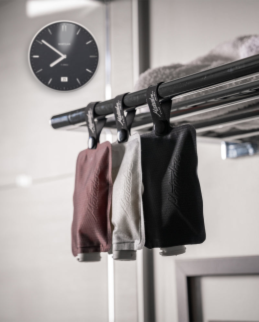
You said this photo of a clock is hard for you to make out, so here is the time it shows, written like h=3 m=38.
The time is h=7 m=51
